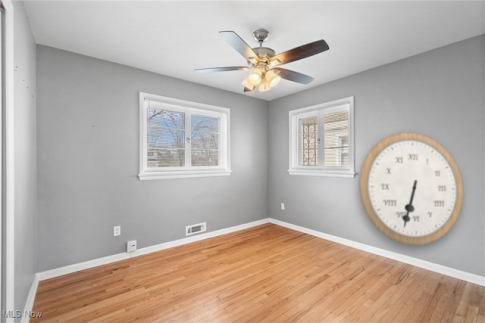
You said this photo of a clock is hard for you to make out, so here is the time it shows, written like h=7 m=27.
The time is h=6 m=33
